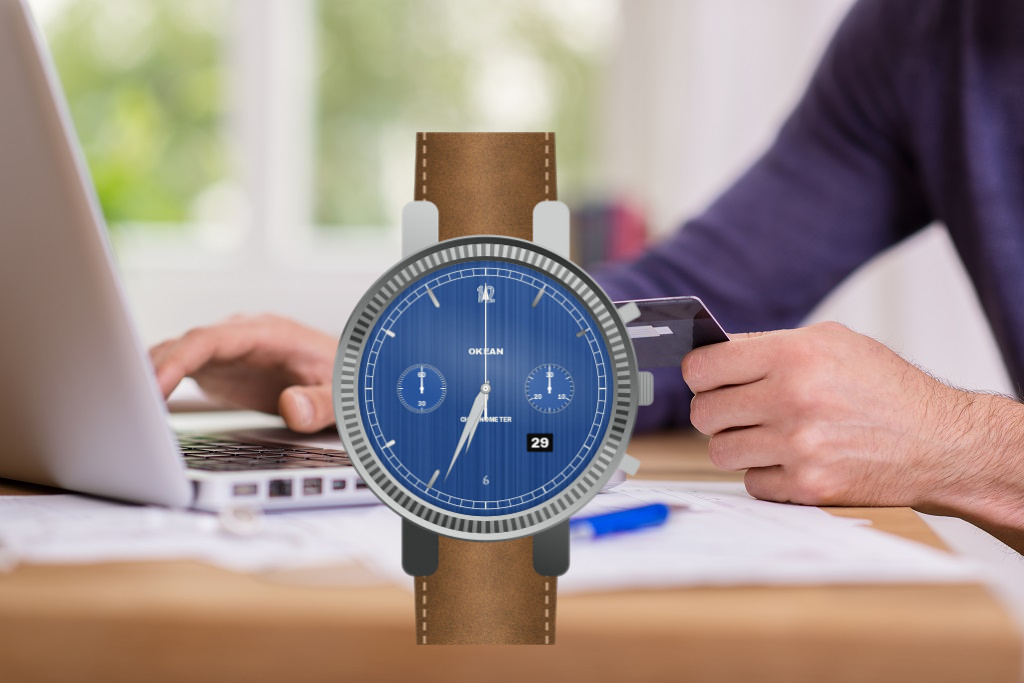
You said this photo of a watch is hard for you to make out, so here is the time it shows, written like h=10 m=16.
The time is h=6 m=34
